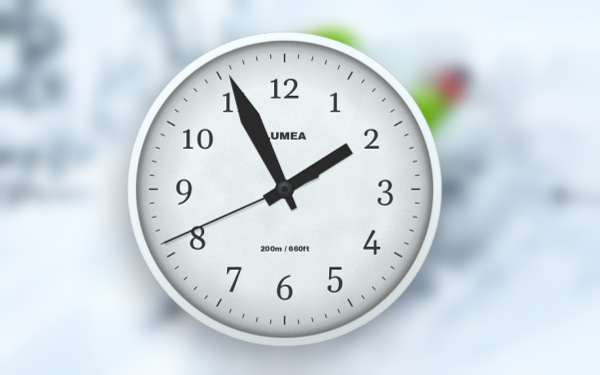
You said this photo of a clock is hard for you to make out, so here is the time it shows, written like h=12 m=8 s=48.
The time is h=1 m=55 s=41
